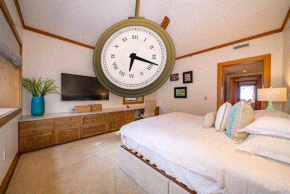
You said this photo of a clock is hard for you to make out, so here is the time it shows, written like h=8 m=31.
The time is h=6 m=18
